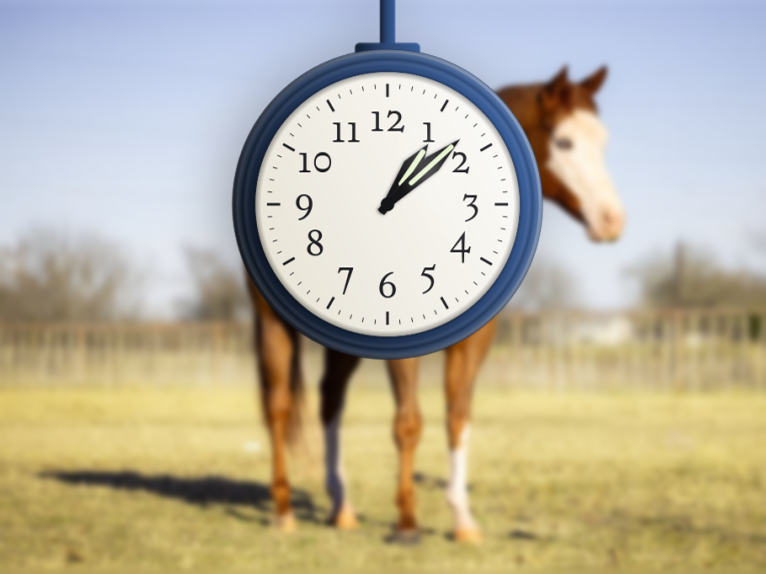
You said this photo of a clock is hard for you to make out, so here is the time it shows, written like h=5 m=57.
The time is h=1 m=8
